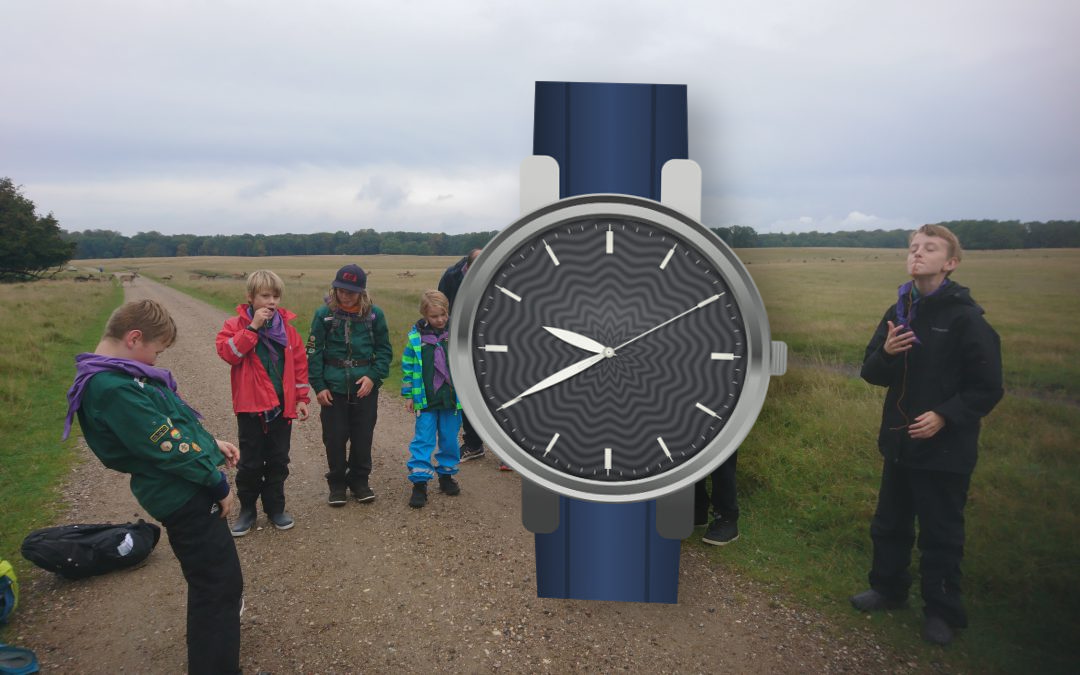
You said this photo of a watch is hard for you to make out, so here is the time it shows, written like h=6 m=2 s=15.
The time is h=9 m=40 s=10
